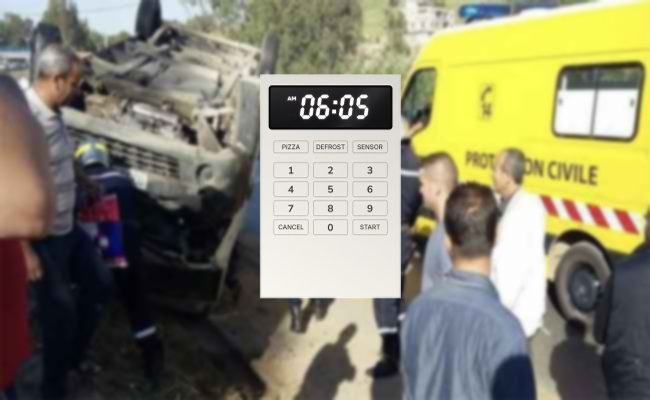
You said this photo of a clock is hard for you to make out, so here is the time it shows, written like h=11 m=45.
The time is h=6 m=5
